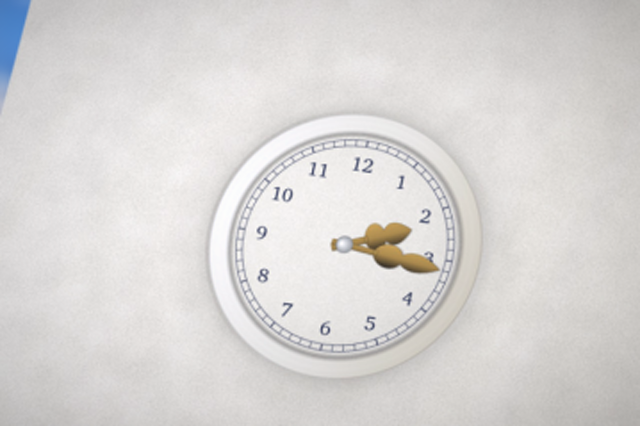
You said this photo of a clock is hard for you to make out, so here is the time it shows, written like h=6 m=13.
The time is h=2 m=16
